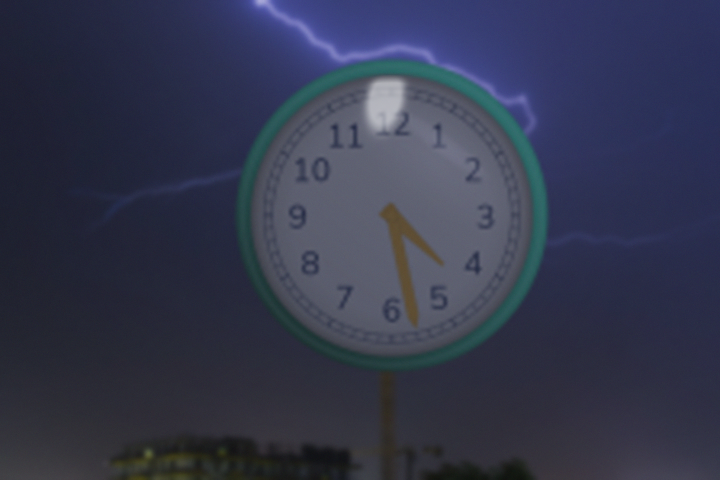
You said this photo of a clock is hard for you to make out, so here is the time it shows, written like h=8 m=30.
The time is h=4 m=28
